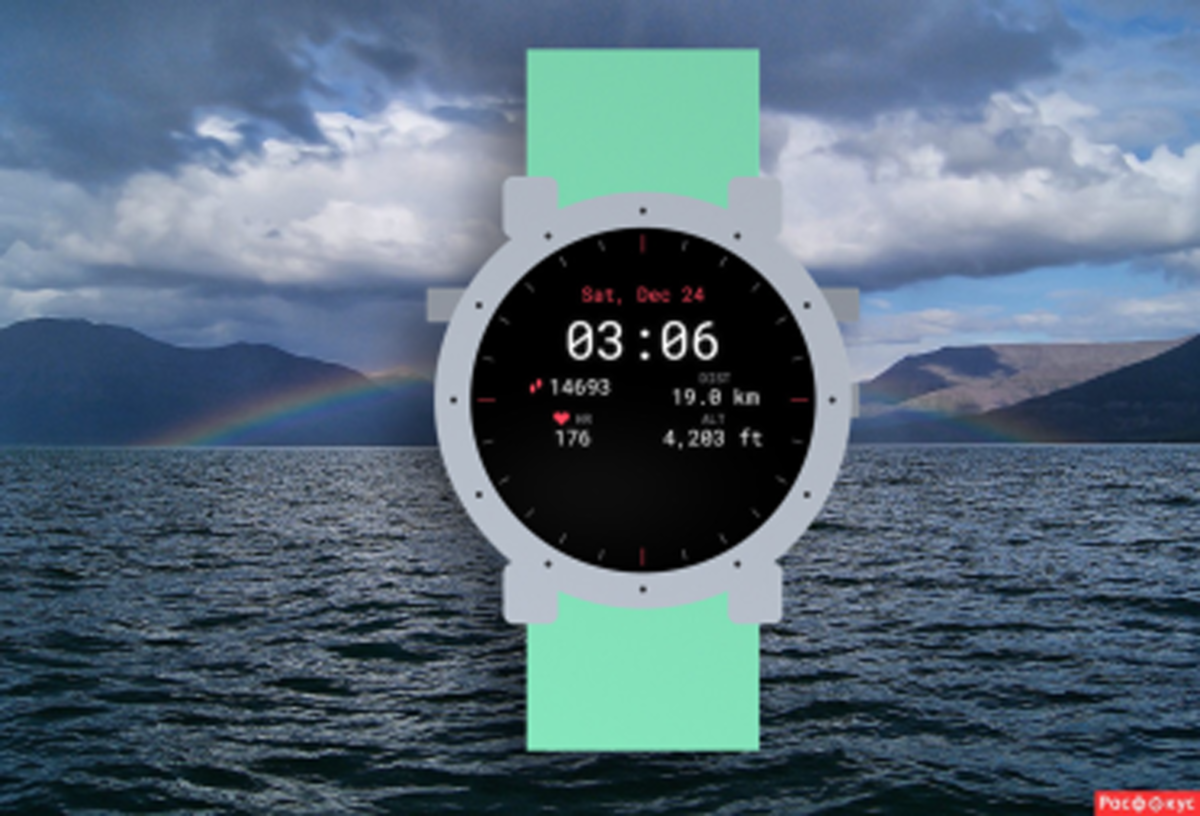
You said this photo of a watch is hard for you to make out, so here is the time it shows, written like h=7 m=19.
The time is h=3 m=6
